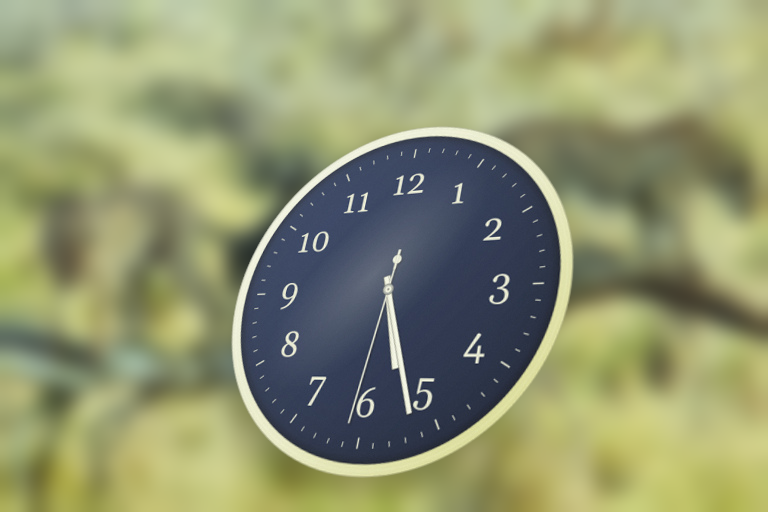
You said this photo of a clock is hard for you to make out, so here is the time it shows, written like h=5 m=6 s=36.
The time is h=5 m=26 s=31
